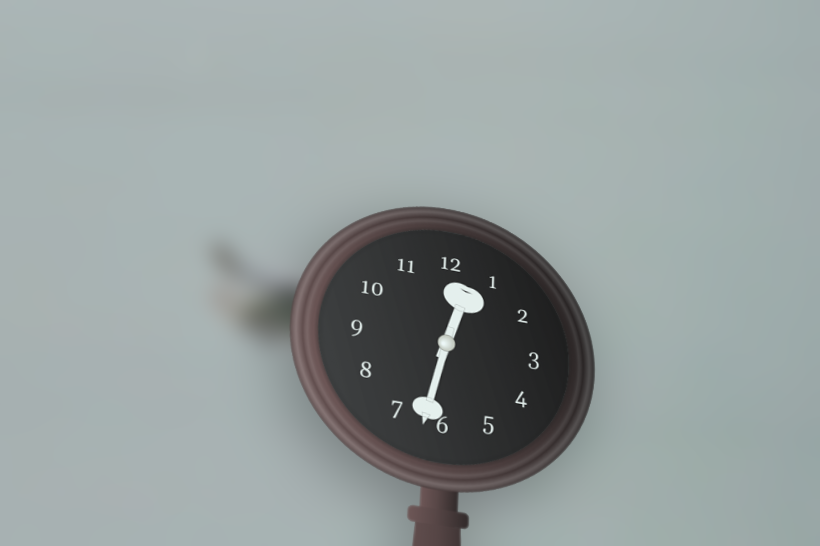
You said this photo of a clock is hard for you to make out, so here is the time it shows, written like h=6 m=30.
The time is h=12 m=32
